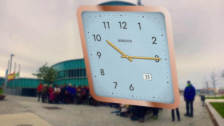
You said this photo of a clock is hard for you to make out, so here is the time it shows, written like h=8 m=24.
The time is h=10 m=15
